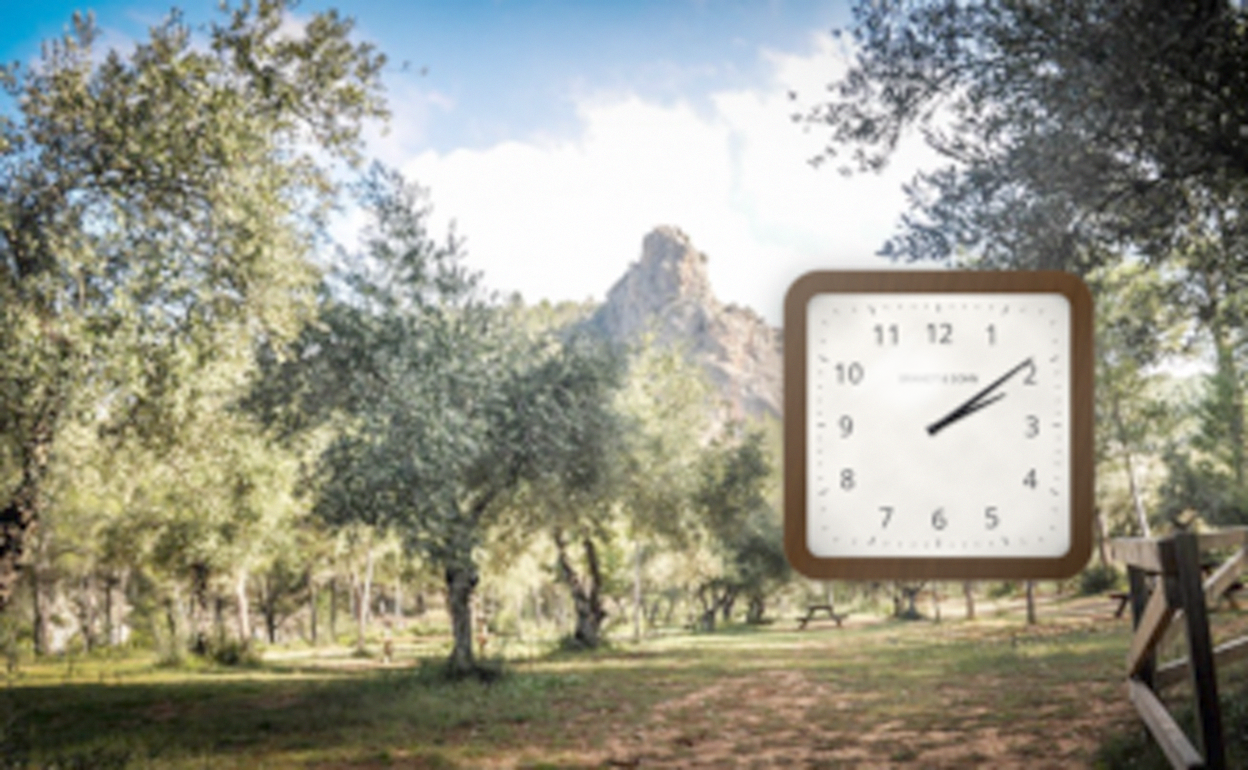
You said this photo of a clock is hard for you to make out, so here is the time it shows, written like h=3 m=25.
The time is h=2 m=9
